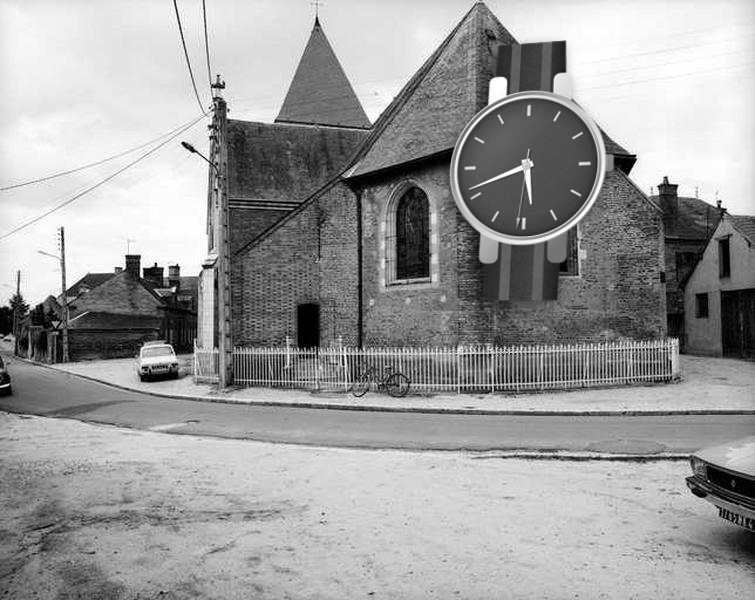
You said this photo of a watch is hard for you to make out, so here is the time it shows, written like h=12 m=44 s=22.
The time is h=5 m=41 s=31
